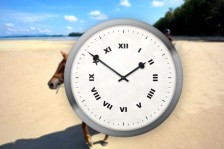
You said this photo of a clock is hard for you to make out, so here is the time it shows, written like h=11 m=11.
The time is h=1 m=51
